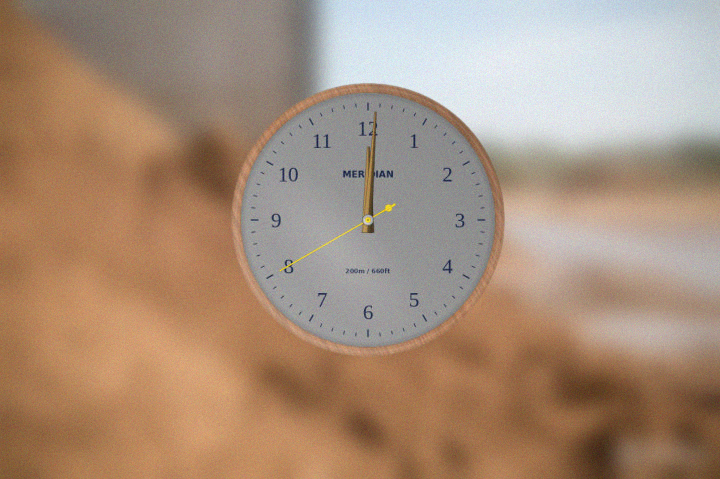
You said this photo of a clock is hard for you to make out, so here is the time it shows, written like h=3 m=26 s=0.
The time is h=12 m=0 s=40
